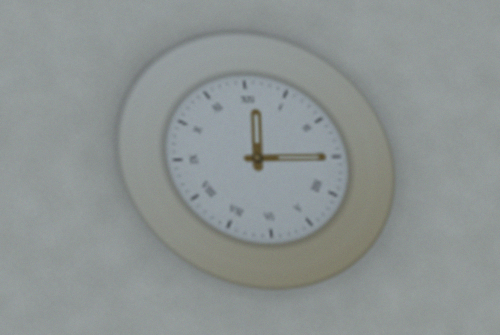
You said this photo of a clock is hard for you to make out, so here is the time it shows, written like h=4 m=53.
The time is h=12 m=15
